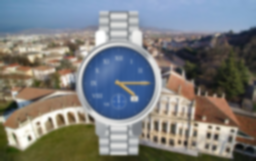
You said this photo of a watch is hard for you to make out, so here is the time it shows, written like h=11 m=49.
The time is h=4 m=15
